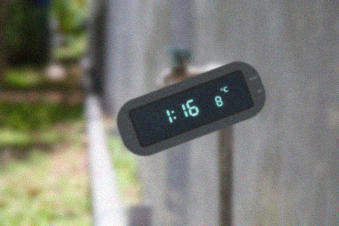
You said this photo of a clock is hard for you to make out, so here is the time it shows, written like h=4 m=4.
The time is h=1 m=16
